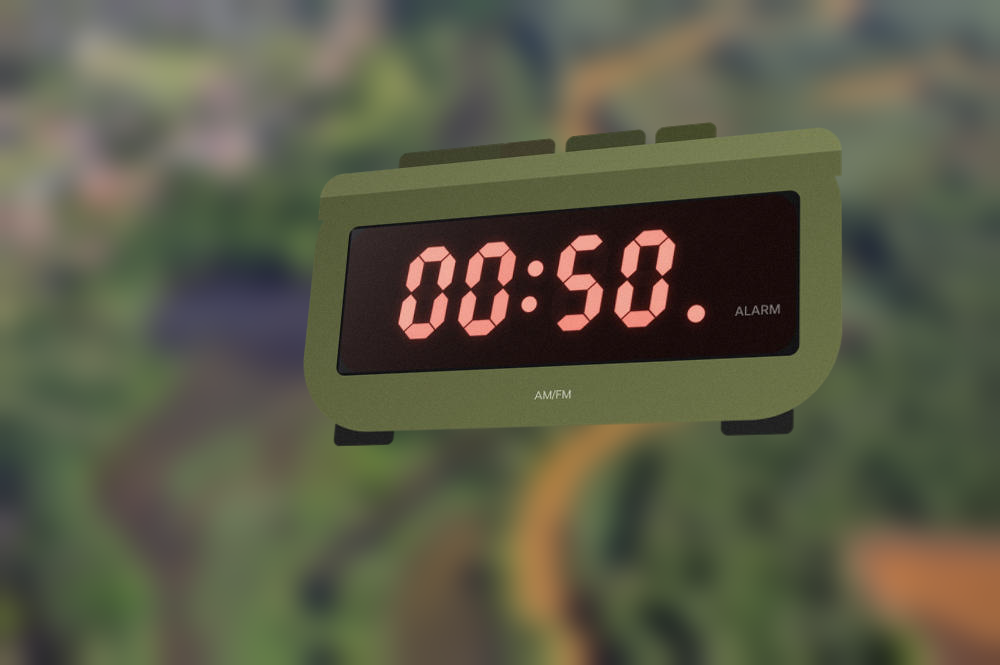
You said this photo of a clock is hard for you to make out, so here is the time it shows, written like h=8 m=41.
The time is h=0 m=50
